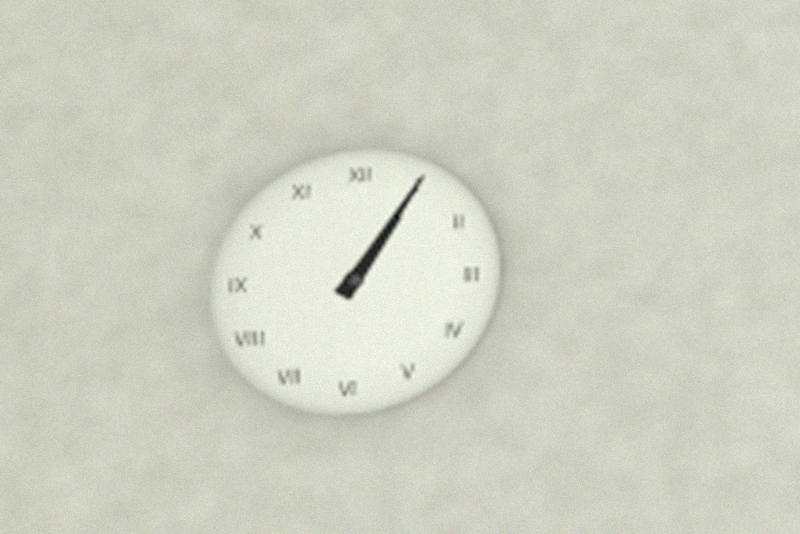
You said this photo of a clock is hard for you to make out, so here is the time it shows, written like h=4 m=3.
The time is h=1 m=5
